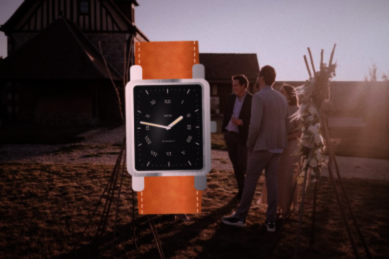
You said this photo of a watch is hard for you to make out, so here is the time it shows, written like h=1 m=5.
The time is h=1 m=47
